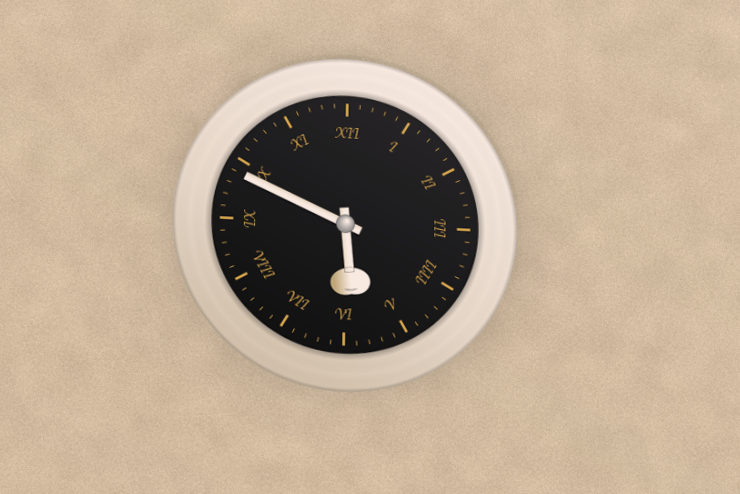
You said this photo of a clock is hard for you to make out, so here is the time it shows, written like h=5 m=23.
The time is h=5 m=49
